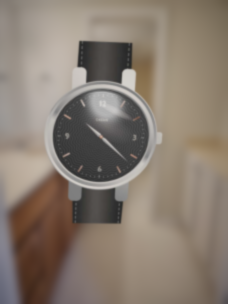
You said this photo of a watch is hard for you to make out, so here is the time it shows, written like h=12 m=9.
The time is h=10 m=22
